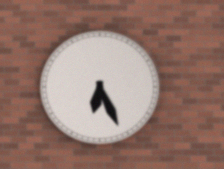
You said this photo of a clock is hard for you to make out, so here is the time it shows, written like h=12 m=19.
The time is h=6 m=26
